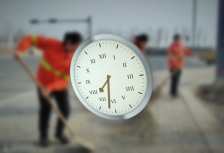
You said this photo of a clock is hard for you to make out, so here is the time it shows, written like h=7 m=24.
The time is h=7 m=32
